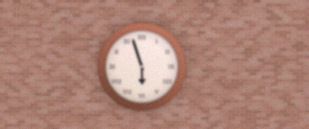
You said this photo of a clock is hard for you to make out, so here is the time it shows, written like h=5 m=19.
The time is h=5 m=57
